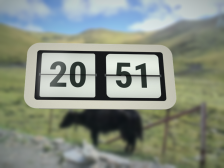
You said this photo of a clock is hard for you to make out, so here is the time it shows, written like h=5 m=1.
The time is h=20 m=51
